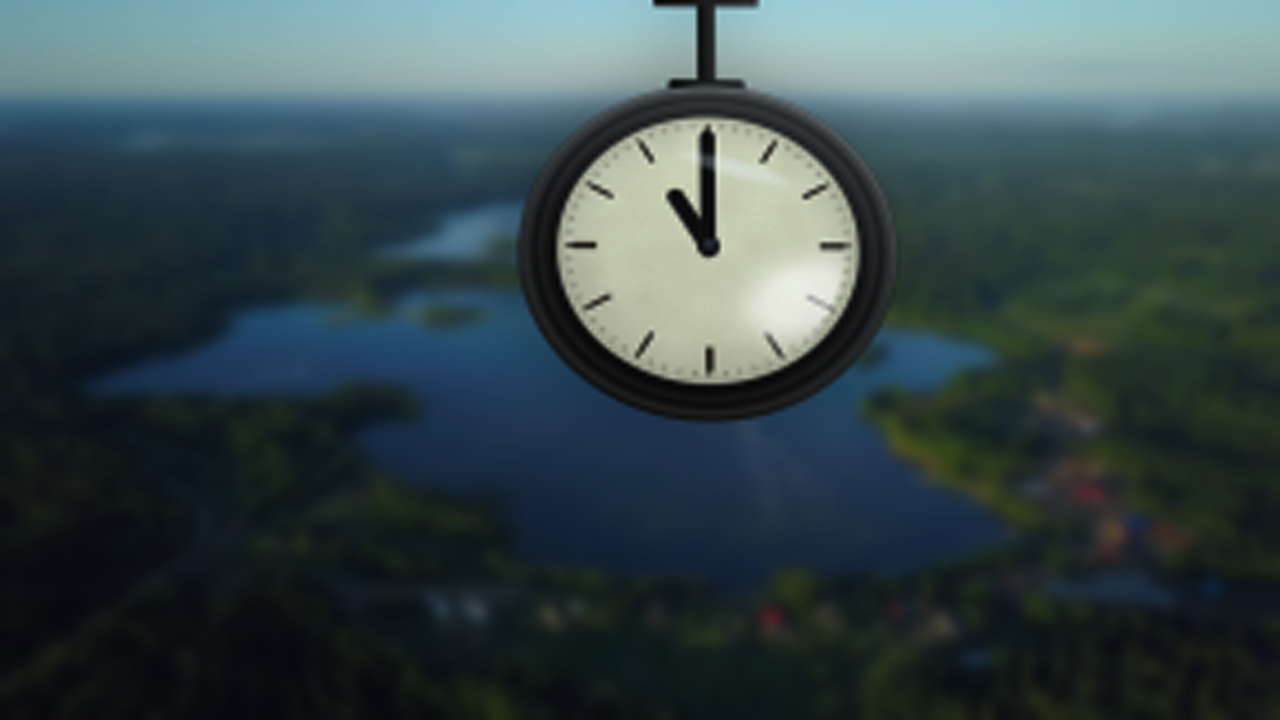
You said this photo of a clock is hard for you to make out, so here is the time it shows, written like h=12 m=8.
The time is h=11 m=0
